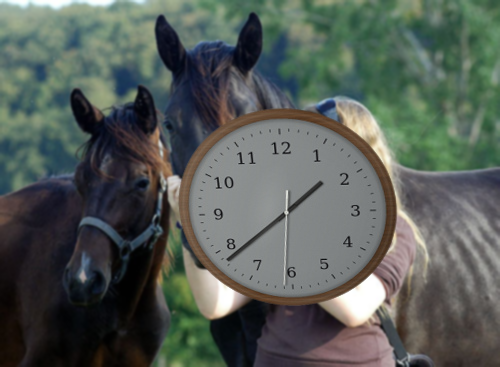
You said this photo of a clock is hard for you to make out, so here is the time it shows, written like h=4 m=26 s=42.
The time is h=1 m=38 s=31
